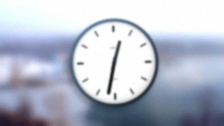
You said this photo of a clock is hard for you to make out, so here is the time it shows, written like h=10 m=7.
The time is h=12 m=32
